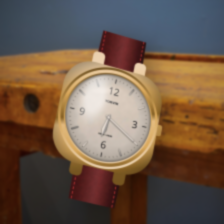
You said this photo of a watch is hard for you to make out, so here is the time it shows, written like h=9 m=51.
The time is h=6 m=20
